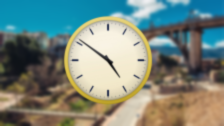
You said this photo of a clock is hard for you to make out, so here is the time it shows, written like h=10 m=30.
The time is h=4 m=51
